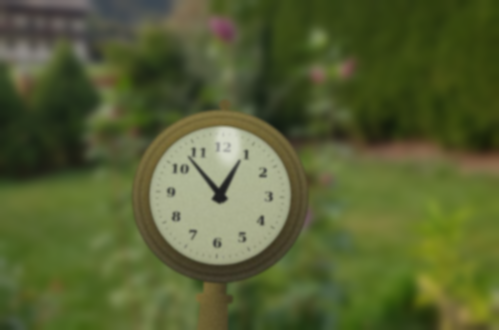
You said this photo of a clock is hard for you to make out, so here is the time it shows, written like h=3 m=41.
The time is h=12 m=53
